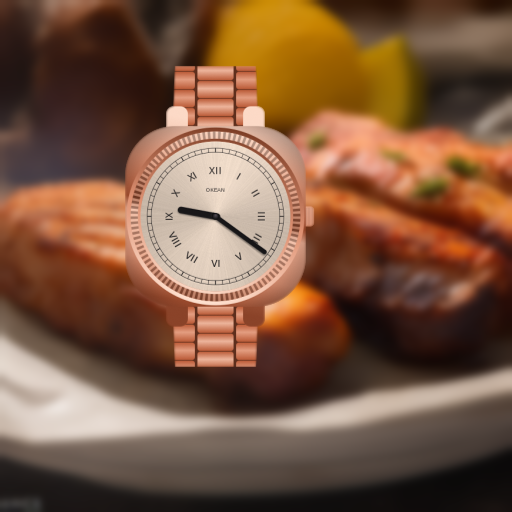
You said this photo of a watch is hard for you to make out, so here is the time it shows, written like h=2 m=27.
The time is h=9 m=21
